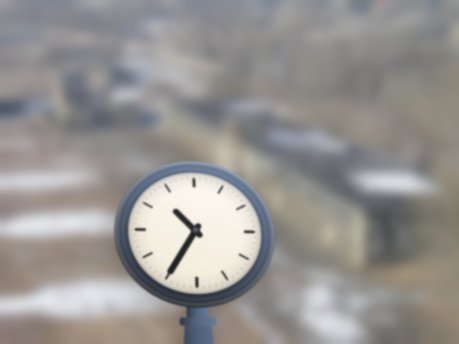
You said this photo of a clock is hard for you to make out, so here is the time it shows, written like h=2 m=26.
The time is h=10 m=35
